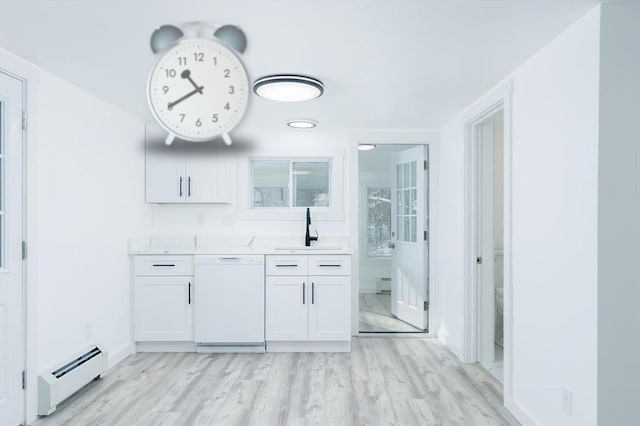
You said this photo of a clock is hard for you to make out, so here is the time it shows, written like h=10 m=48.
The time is h=10 m=40
